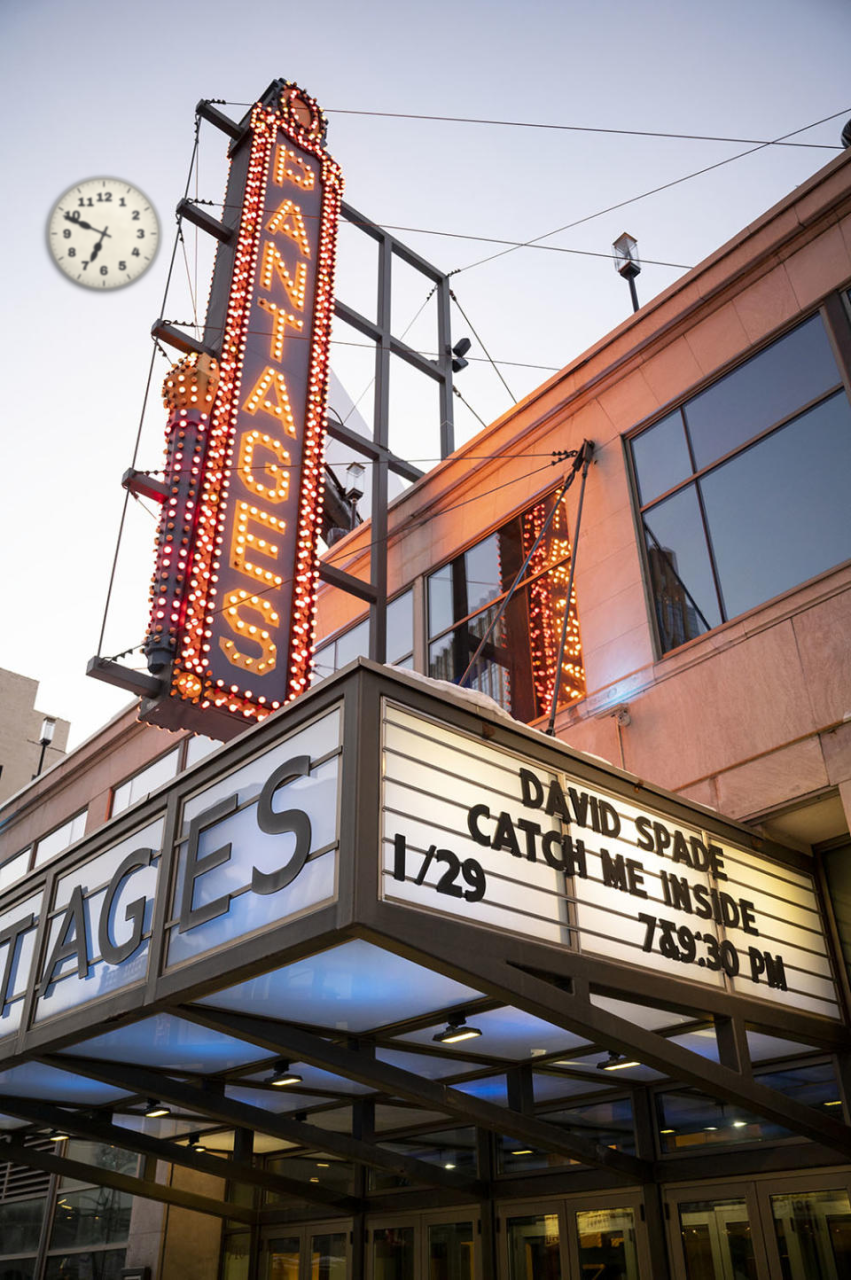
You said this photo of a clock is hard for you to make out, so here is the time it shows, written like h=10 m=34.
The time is h=6 m=49
